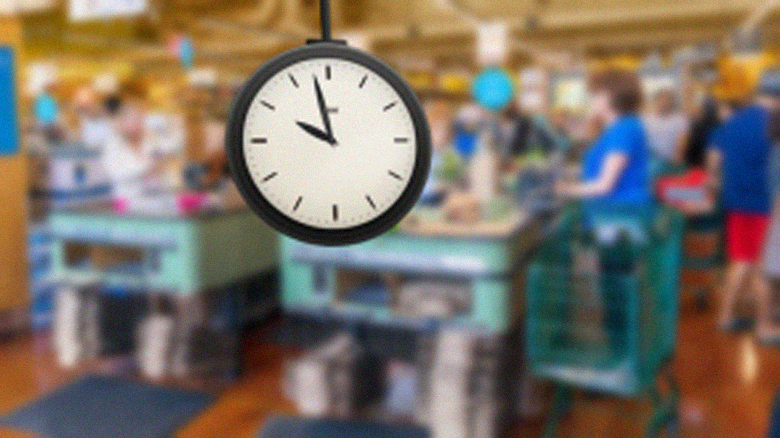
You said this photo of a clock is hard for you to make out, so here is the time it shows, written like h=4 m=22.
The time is h=9 m=58
